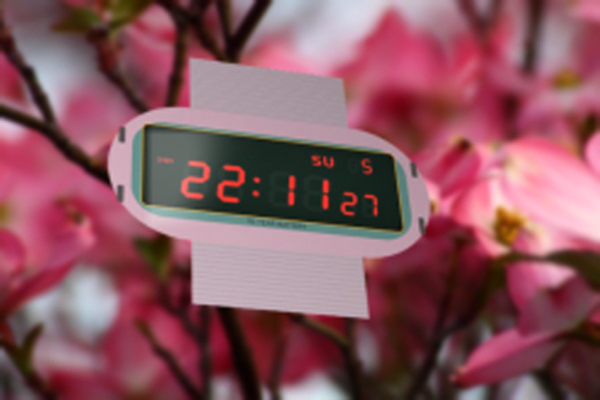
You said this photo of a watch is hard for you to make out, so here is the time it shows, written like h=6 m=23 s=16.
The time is h=22 m=11 s=27
